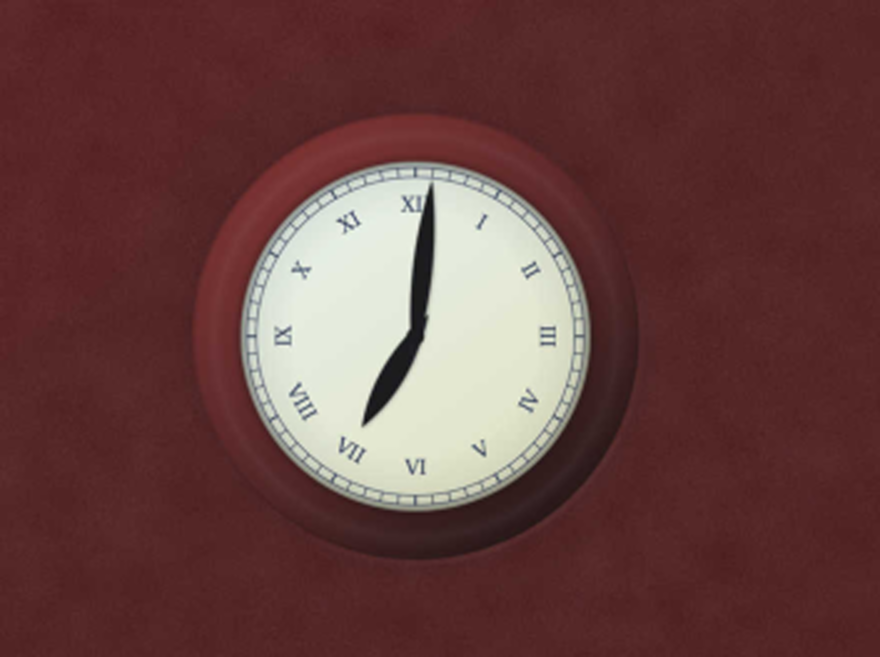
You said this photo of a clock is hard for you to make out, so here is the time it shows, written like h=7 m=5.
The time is h=7 m=1
